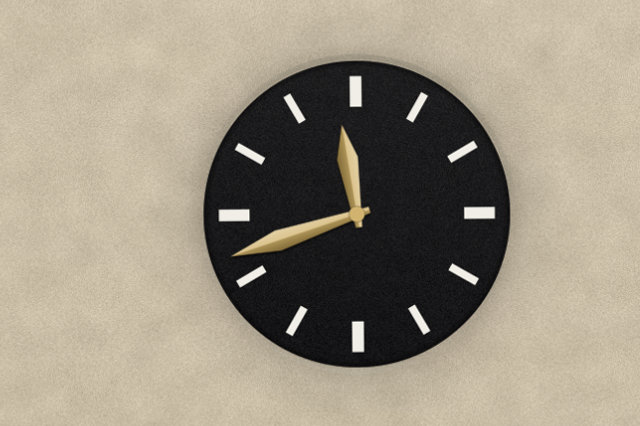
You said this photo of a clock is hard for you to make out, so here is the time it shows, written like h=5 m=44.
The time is h=11 m=42
